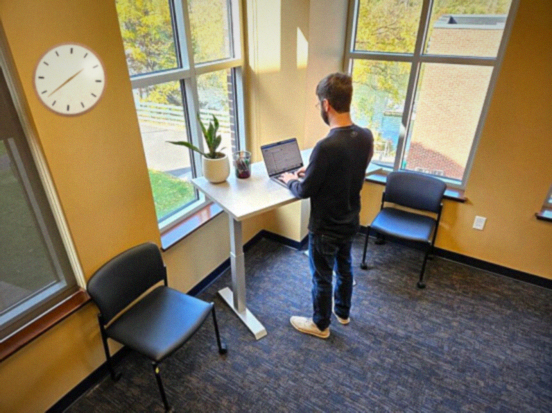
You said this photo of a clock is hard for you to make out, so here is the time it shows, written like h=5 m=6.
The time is h=1 m=38
